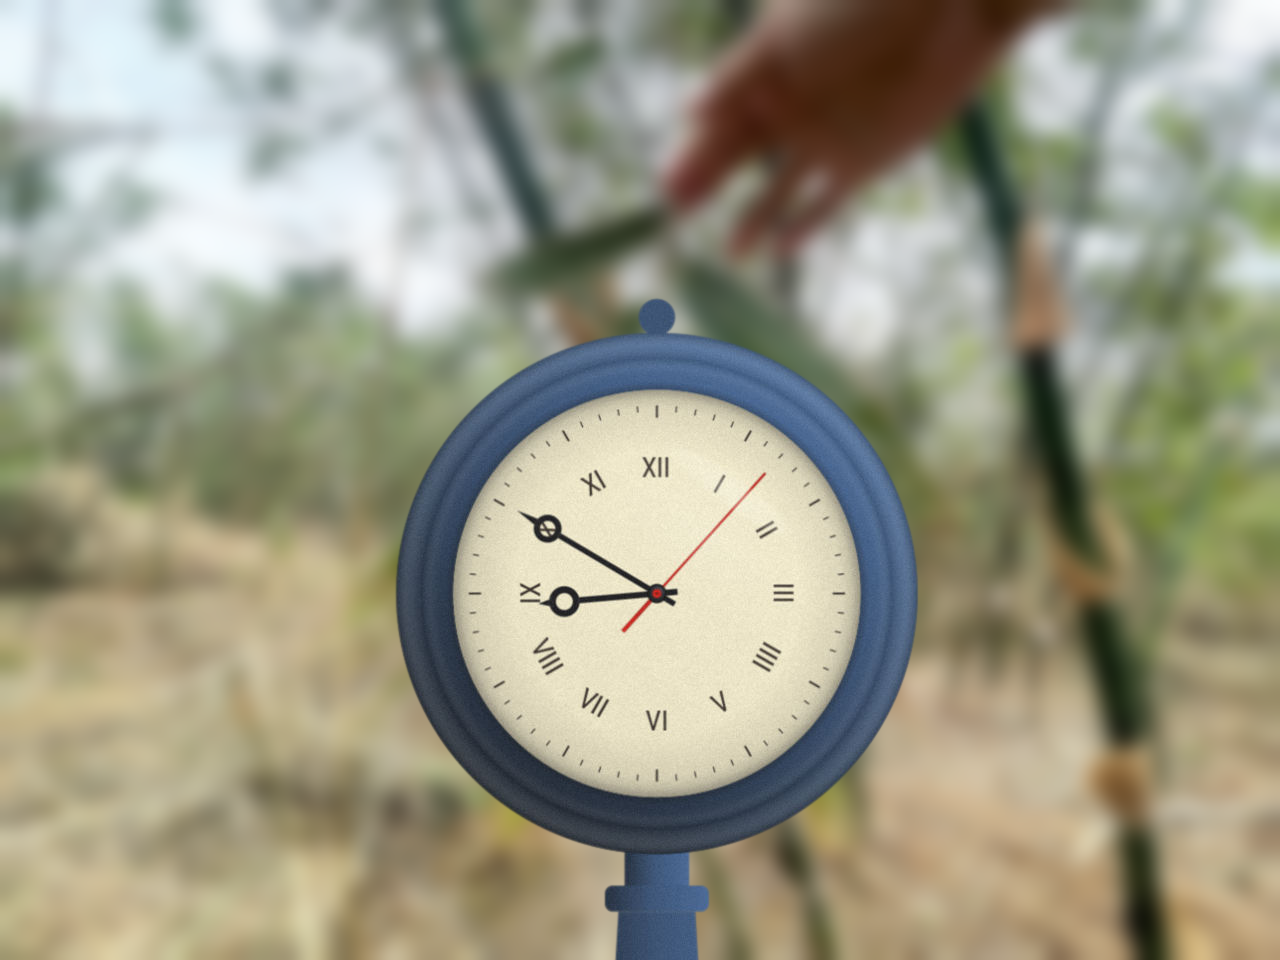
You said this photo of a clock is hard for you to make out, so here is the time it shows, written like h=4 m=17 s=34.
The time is h=8 m=50 s=7
